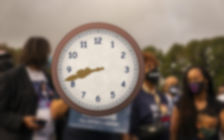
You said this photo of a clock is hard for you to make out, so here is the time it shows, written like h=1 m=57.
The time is h=8 m=42
